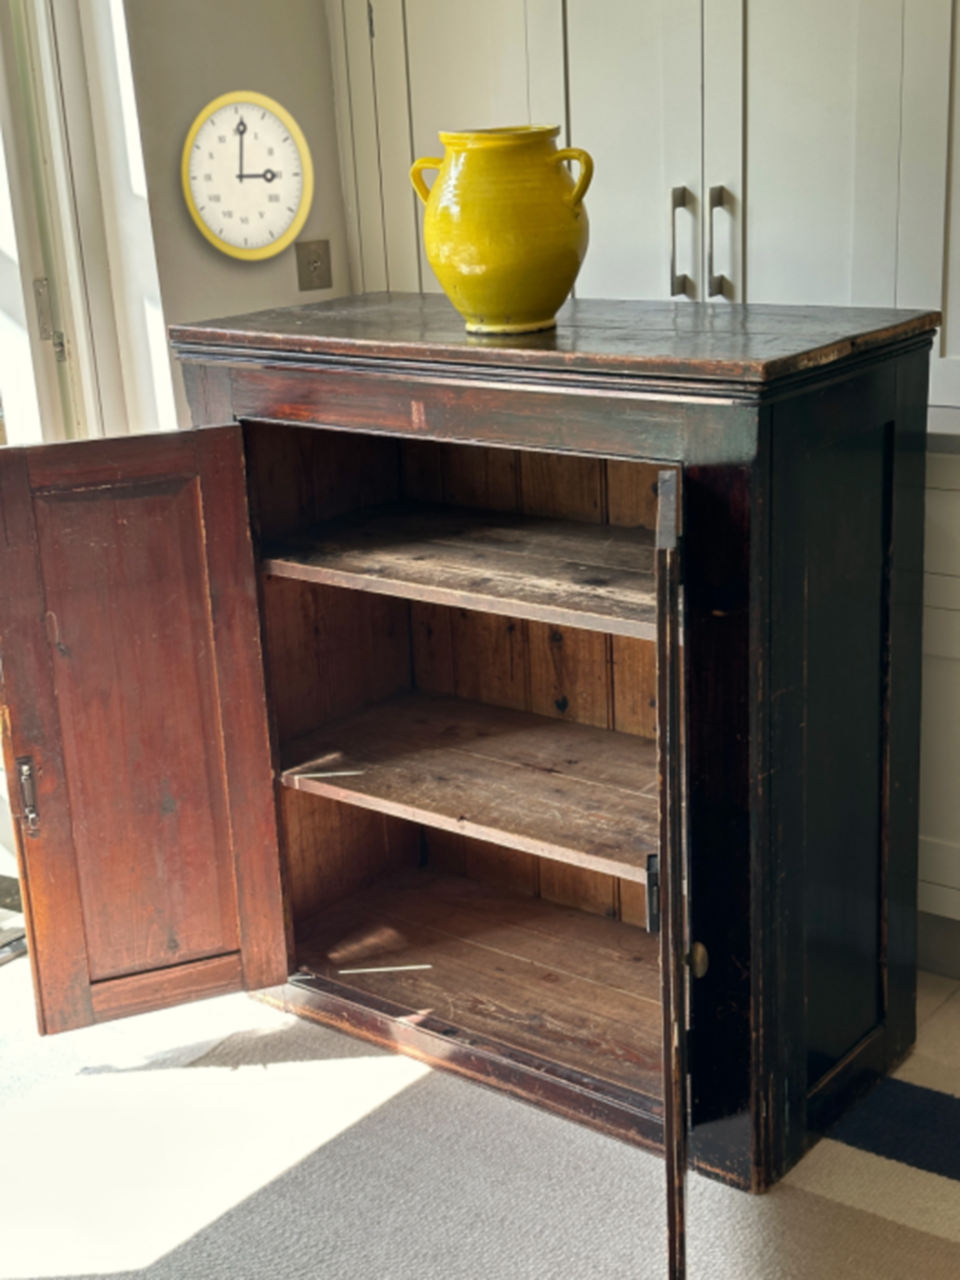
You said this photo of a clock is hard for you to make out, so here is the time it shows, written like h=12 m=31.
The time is h=3 m=1
